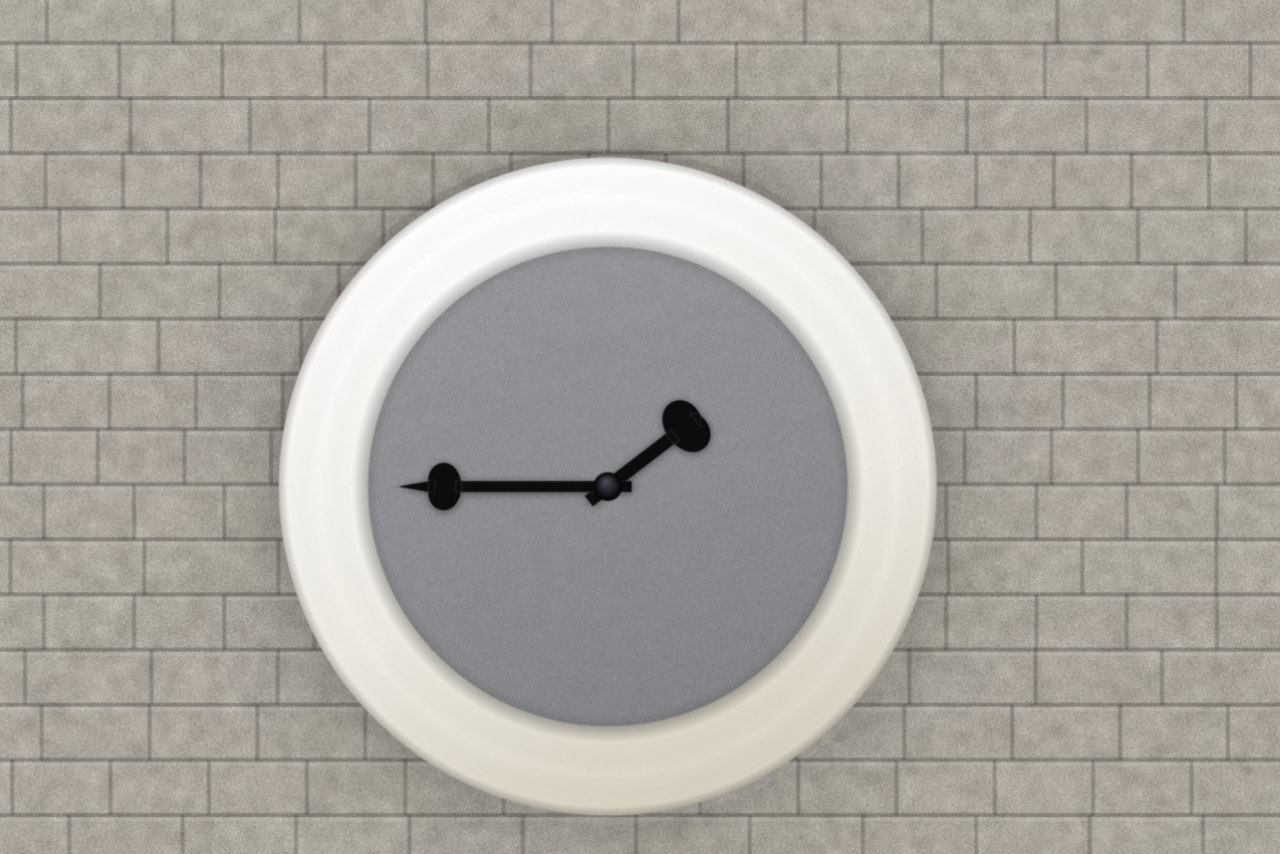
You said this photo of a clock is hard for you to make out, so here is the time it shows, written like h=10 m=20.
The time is h=1 m=45
